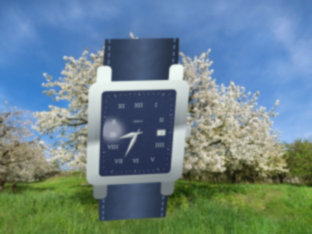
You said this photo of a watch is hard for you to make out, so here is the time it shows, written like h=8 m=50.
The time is h=8 m=34
